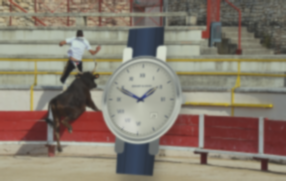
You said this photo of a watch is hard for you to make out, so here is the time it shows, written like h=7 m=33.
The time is h=1 m=49
